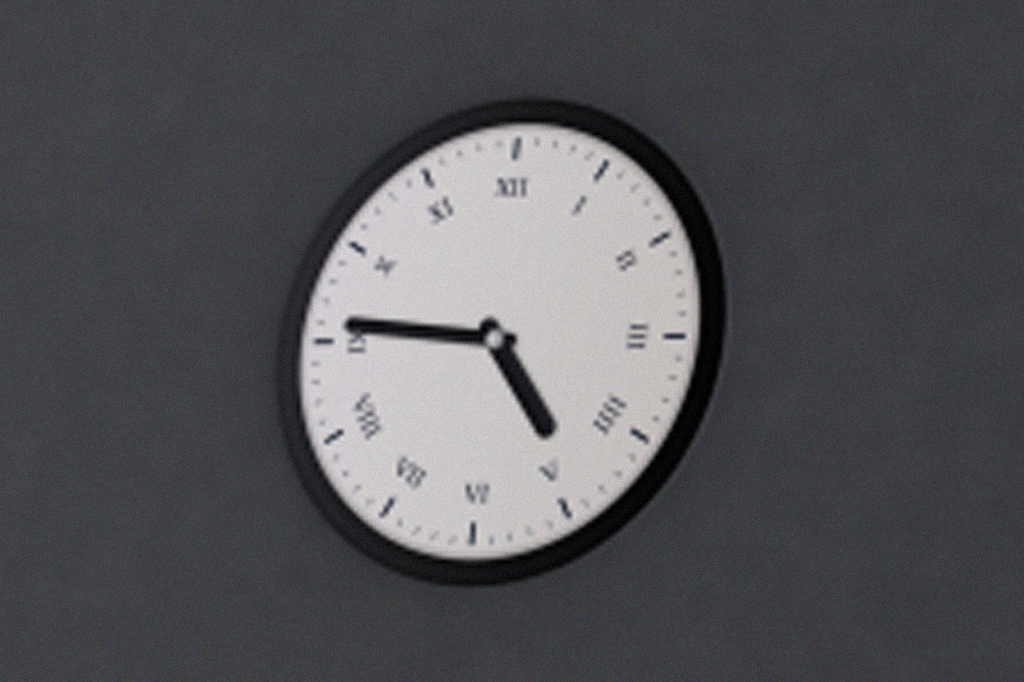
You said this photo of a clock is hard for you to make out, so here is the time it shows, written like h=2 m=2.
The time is h=4 m=46
